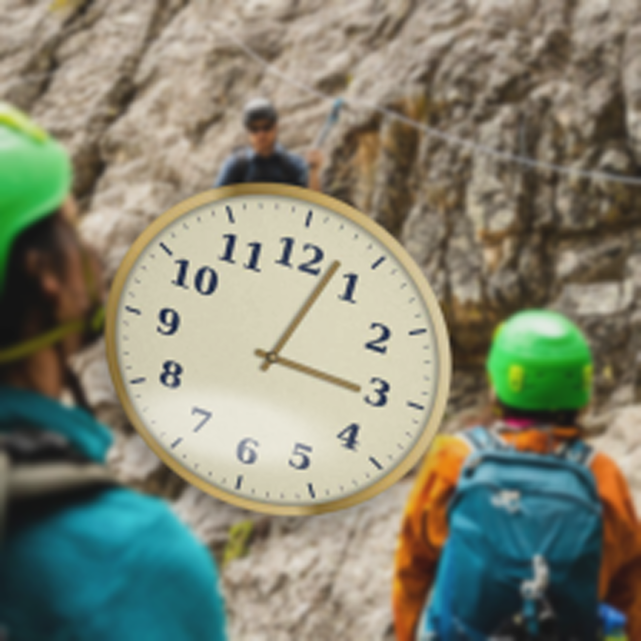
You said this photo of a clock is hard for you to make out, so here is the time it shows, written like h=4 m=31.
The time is h=3 m=3
